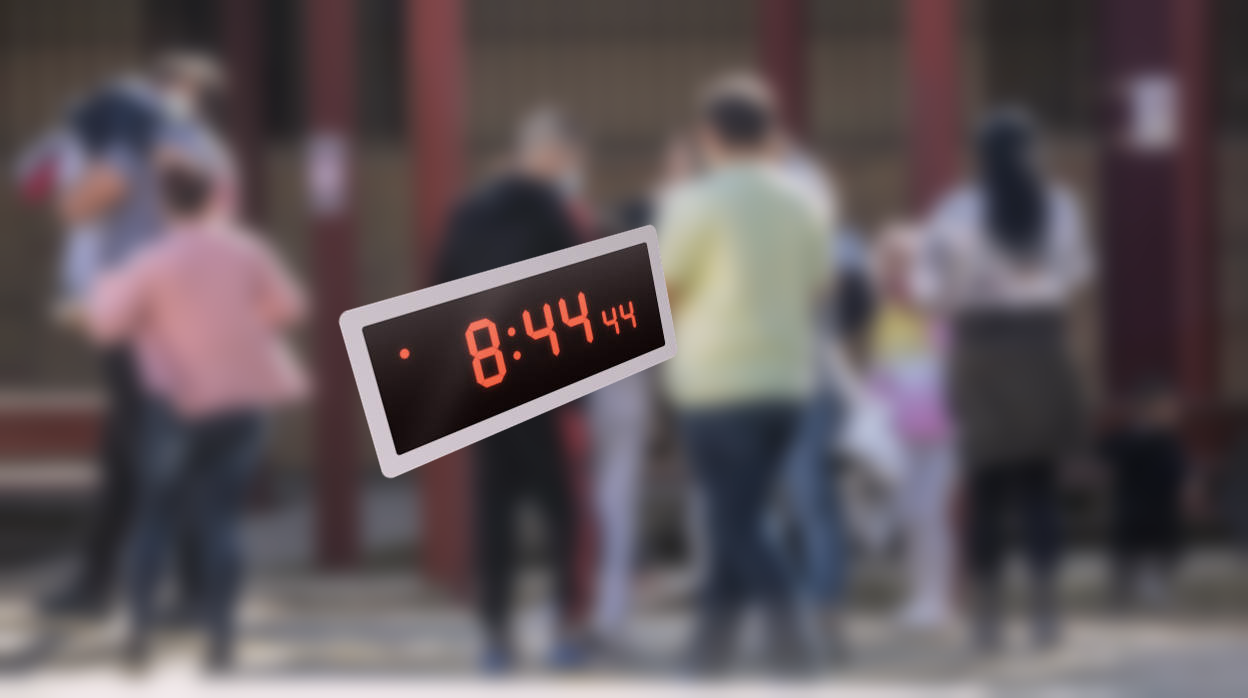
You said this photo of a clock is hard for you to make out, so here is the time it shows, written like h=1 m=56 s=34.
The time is h=8 m=44 s=44
